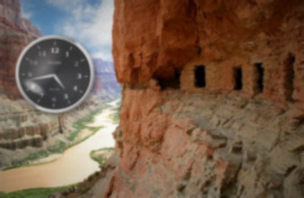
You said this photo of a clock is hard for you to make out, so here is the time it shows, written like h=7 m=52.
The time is h=4 m=43
